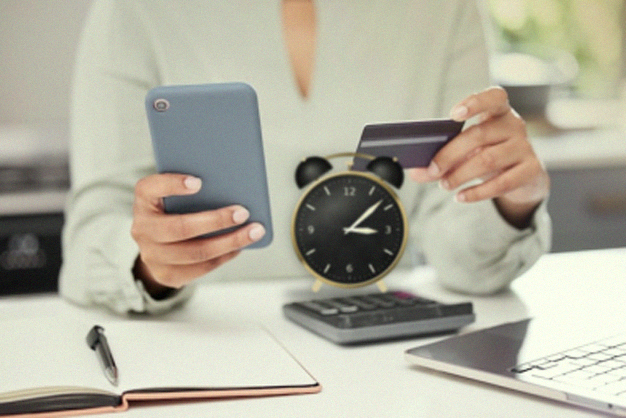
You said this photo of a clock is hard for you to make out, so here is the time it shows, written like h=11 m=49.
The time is h=3 m=8
